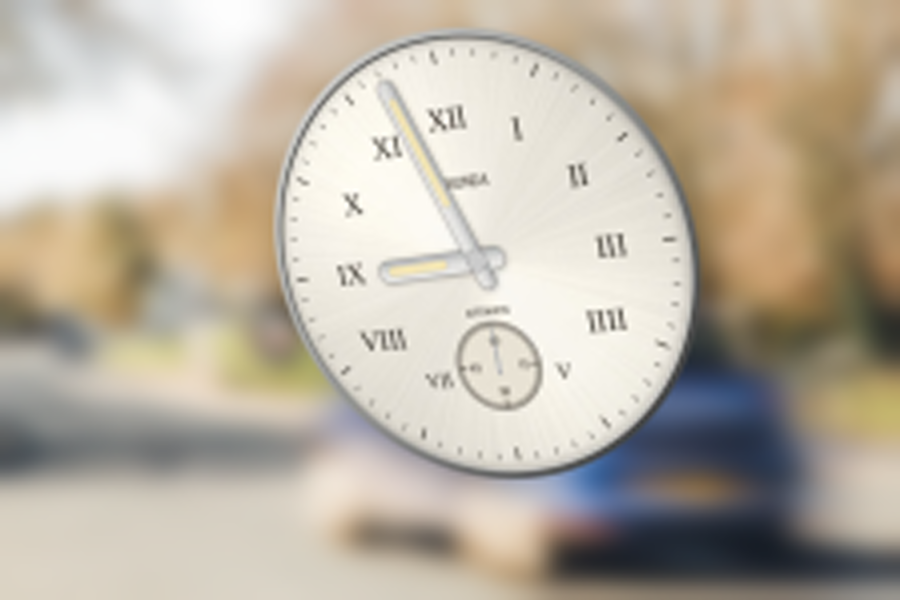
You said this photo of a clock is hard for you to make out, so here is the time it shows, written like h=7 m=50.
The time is h=8 m=57
